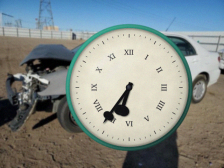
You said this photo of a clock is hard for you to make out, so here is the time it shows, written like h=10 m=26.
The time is h=6 m=36
